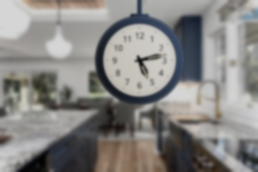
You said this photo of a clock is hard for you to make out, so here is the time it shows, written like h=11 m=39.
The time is h=5 m=13
